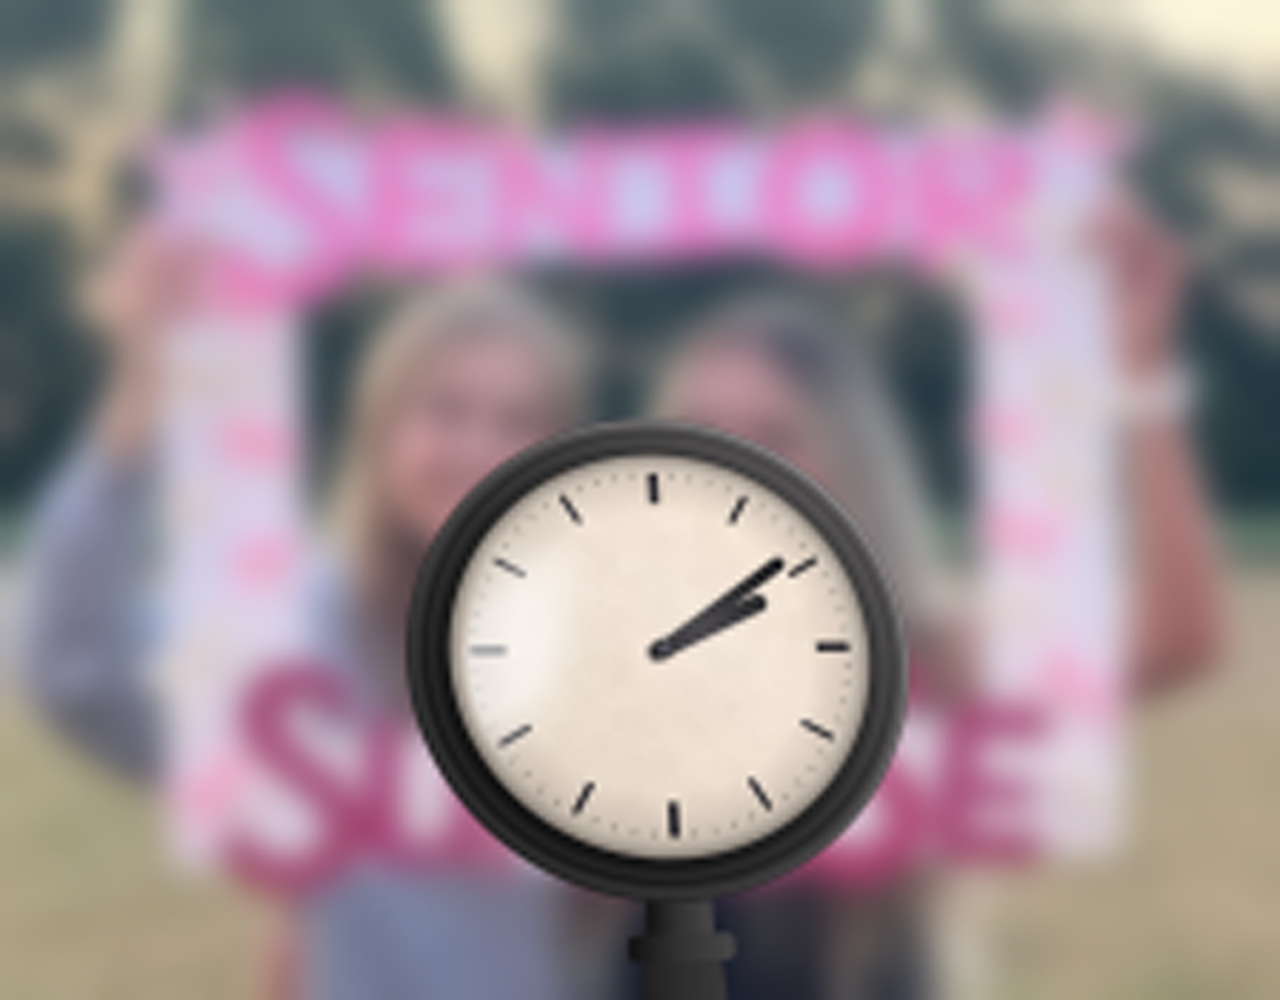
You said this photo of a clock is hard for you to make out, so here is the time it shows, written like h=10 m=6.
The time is h=2 m=9
